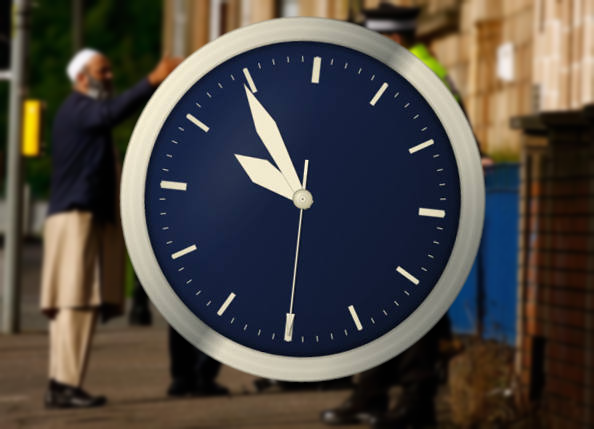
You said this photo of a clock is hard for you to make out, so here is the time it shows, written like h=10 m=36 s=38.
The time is h=9 m=54 s=30
